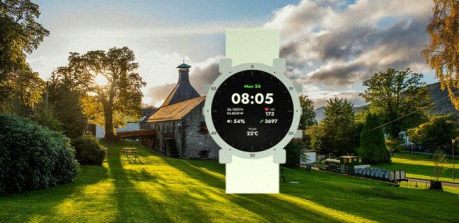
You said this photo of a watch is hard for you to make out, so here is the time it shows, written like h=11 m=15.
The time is h=8 m=5
